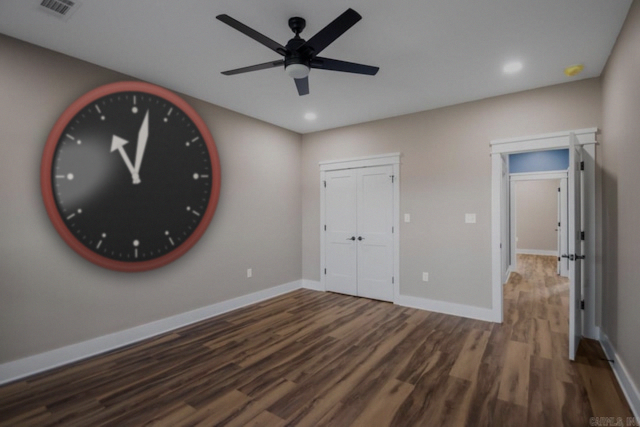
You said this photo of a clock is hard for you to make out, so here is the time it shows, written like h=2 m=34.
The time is h=11 m=2
